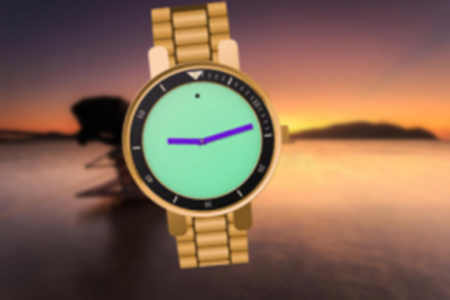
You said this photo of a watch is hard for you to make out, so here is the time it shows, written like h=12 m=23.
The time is h=9 m=13
